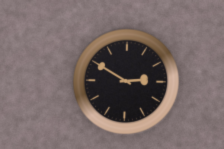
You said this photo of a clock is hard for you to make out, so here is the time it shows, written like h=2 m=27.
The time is h=2 m=50
